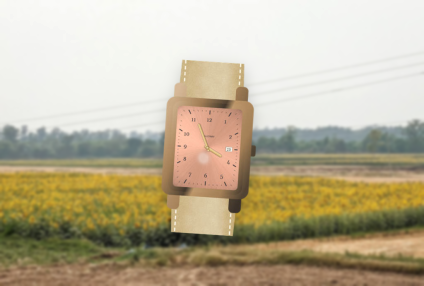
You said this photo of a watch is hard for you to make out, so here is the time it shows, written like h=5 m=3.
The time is h=3 m=56
